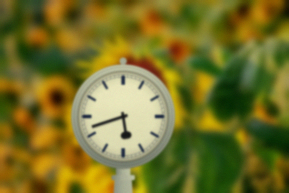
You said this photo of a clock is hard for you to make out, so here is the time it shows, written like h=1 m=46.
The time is h=5 m=42
